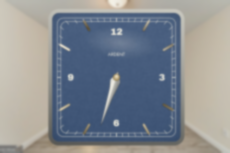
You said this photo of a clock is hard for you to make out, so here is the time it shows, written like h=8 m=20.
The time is h=6 m=33
